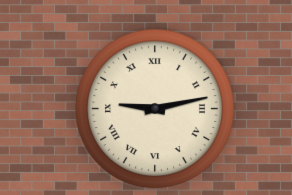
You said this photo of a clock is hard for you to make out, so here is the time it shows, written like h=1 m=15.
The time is h=9 m=13
